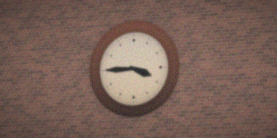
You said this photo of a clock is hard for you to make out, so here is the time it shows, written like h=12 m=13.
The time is h=3 m=45
